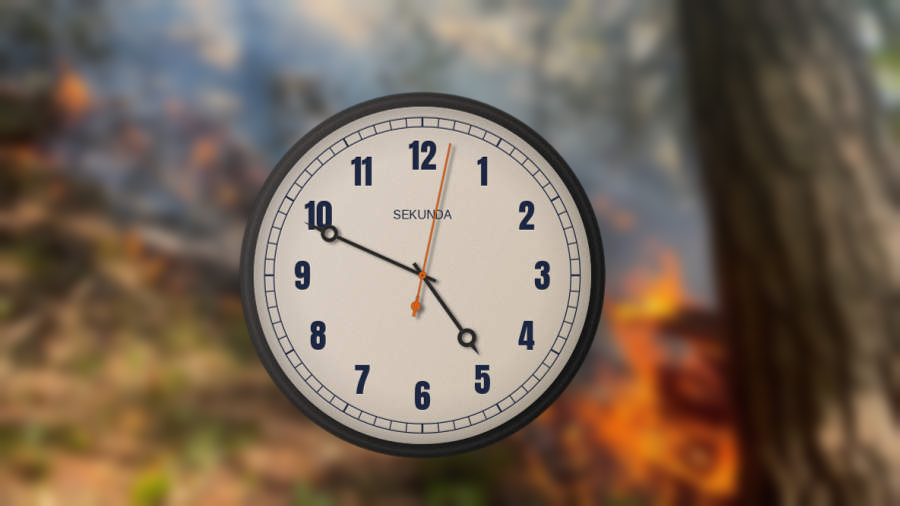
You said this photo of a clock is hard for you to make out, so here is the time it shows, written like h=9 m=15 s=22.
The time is h=4 m=49 s=2
